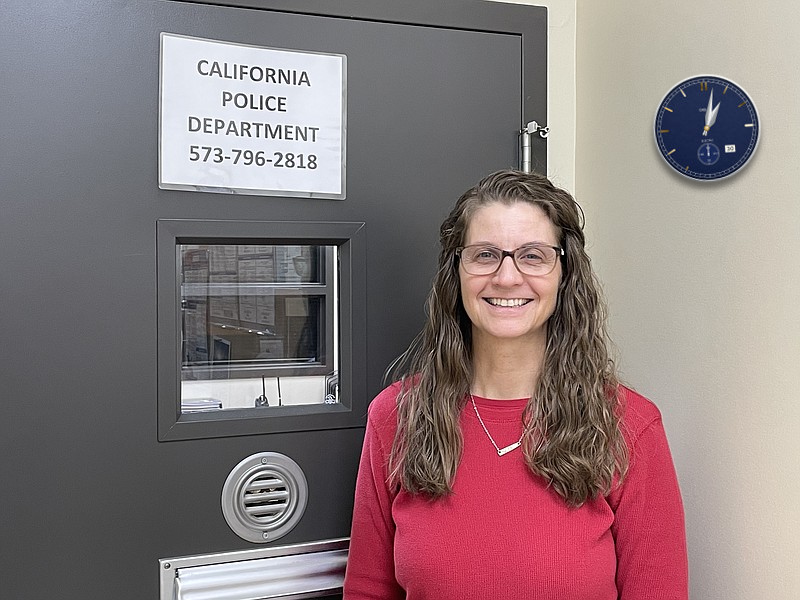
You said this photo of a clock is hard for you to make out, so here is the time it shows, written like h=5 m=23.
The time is h=1 m=2
